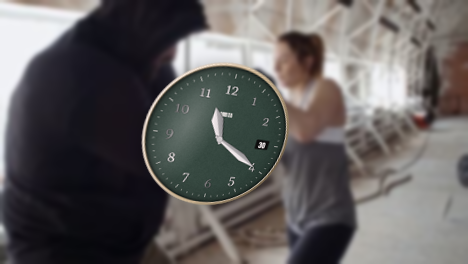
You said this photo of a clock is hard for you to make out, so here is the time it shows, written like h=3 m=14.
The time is h=11 m=20
